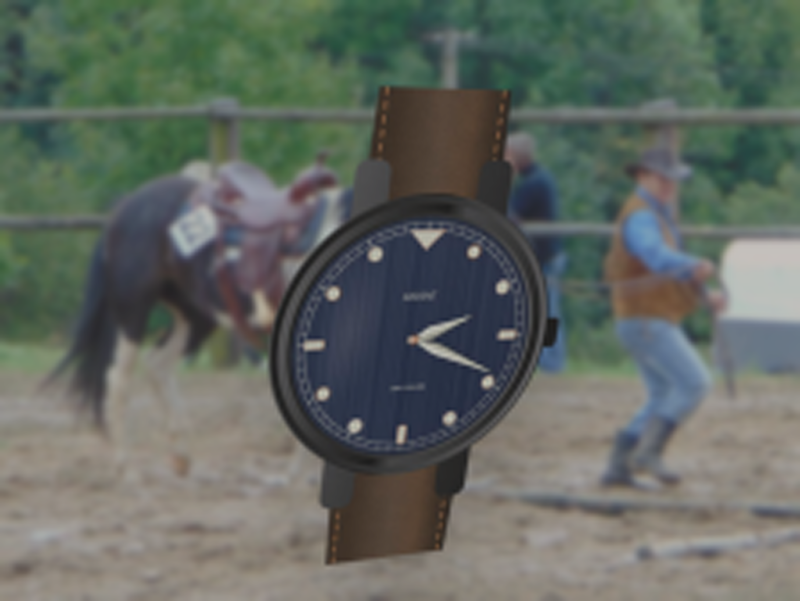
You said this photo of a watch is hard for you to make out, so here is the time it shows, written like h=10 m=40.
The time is h=2 m=19
